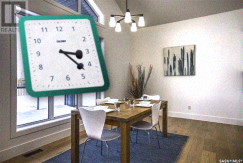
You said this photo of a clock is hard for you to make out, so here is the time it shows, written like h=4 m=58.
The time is h=3 m=23
